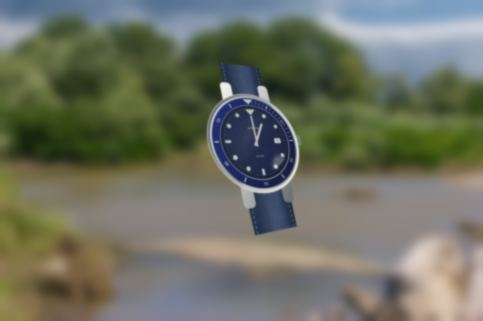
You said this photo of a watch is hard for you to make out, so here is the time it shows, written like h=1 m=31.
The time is h=1 m=0
